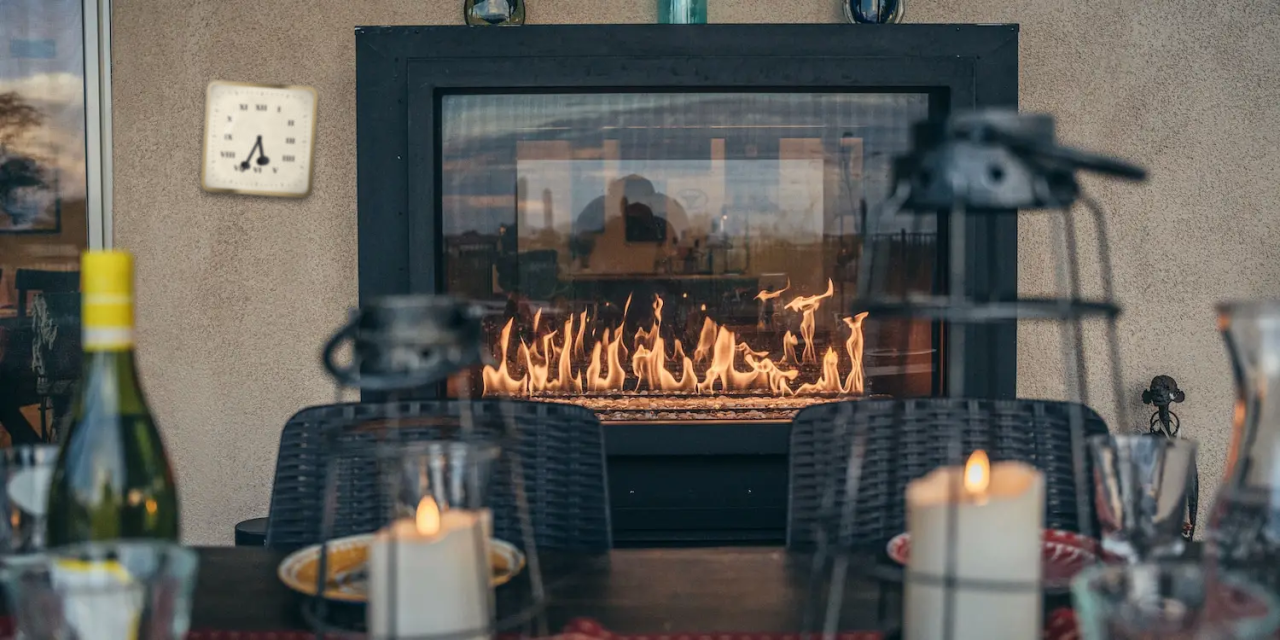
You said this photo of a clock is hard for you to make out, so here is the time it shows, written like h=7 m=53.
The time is h=5 m=34
